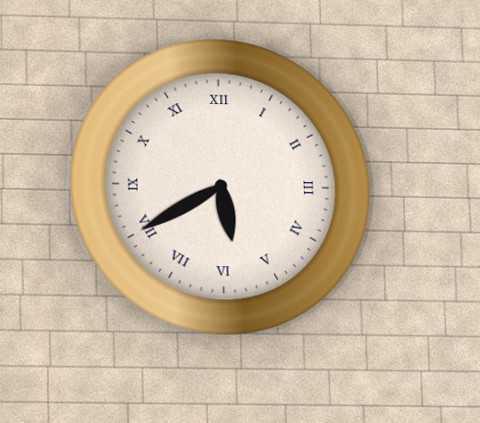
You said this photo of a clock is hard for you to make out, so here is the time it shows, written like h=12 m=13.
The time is h=5 m=40
